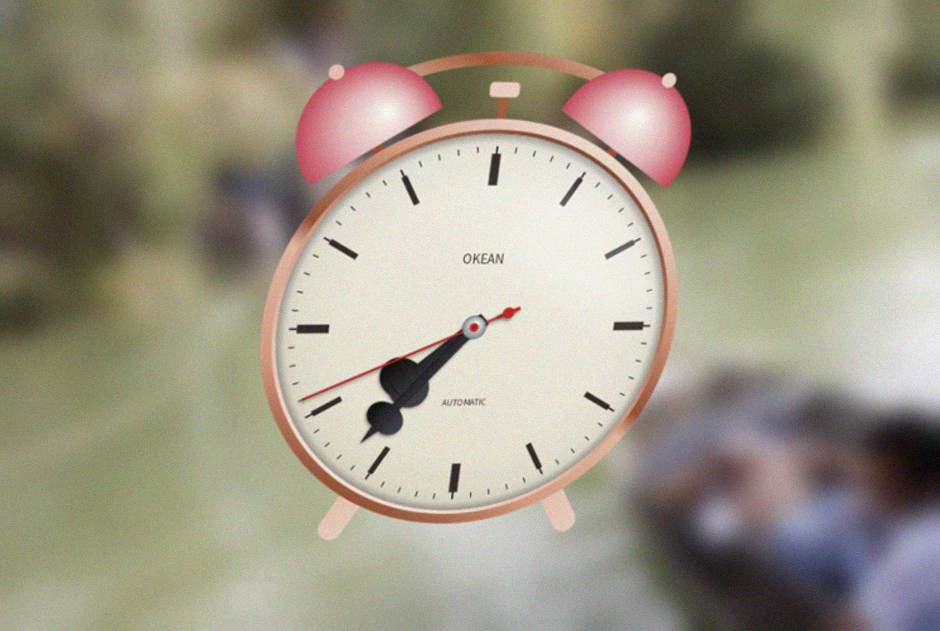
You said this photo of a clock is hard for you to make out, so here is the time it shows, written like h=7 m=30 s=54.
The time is h=7 m=36 s=41
